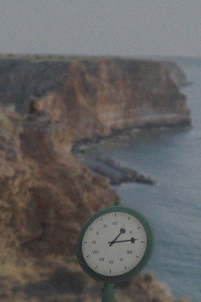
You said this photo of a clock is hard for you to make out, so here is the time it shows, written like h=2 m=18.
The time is h=1 m=14
